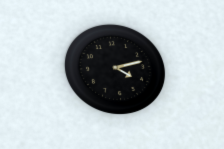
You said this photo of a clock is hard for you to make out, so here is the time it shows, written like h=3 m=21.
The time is h=4 m=13
